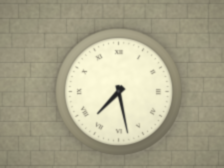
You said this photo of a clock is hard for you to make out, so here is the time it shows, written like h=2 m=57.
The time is h=7 m=28
